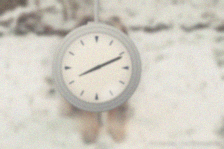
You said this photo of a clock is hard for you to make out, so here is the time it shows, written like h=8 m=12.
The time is h=8 m=11
